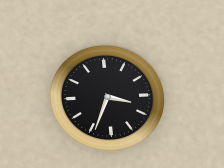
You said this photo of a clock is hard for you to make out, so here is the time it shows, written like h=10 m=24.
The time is h=3 m=34
